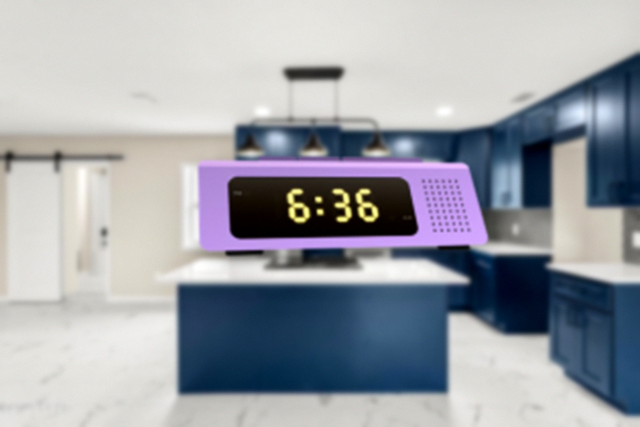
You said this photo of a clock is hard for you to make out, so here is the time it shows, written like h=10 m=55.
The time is h=6 m=36
